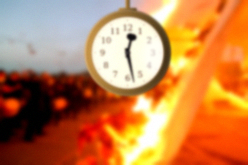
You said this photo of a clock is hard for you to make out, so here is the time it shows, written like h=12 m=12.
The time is h=12 m=28
